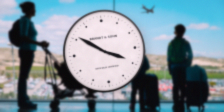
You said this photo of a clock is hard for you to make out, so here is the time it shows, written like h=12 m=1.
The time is h=3 m=51
